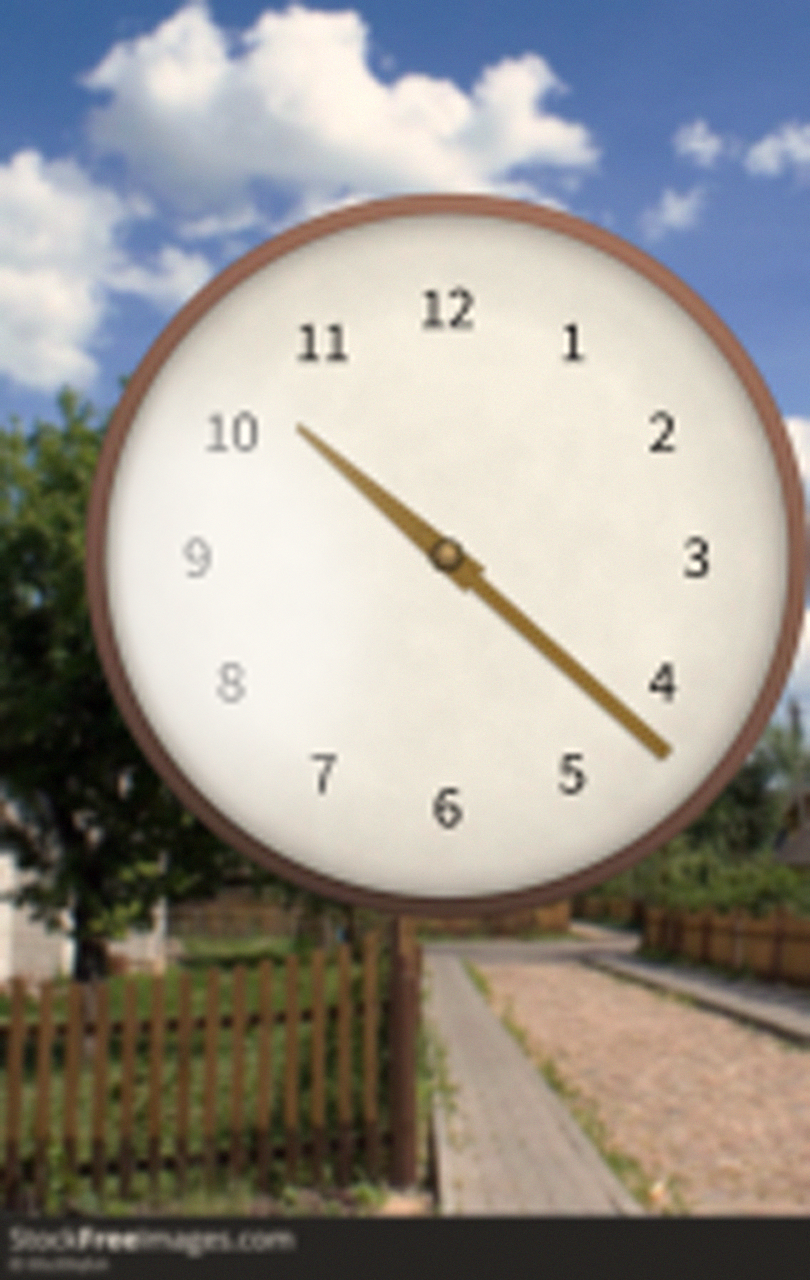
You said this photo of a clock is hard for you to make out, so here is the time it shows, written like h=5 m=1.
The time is h=10 m=22
